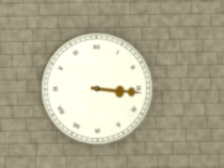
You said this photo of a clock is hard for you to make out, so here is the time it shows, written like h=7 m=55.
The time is h=3 m=16
